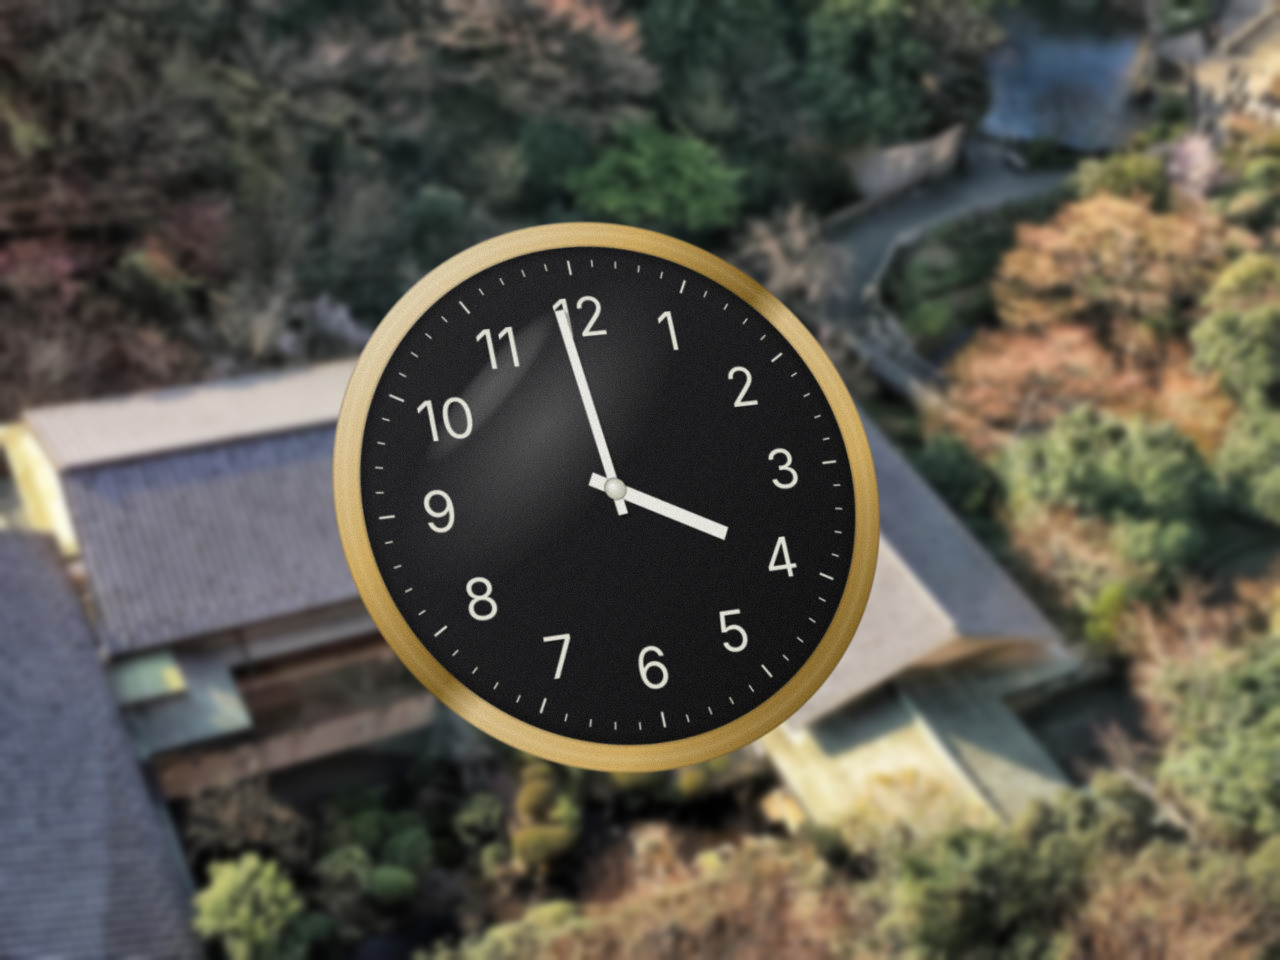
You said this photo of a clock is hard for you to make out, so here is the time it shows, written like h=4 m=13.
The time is h=3 m=59
